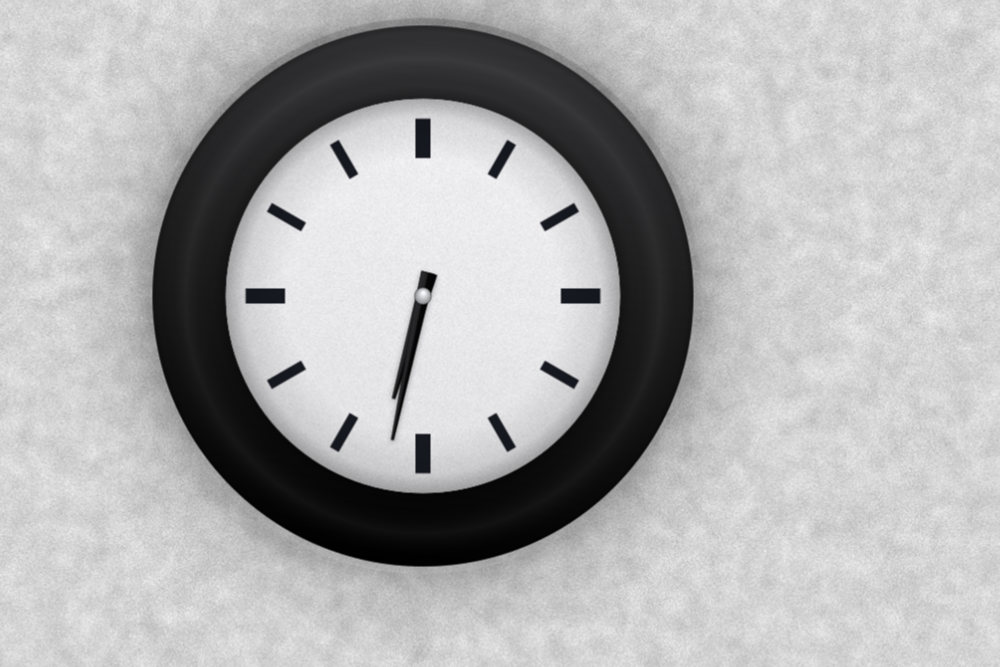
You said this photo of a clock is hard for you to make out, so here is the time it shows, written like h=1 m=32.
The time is h=6 m=32
